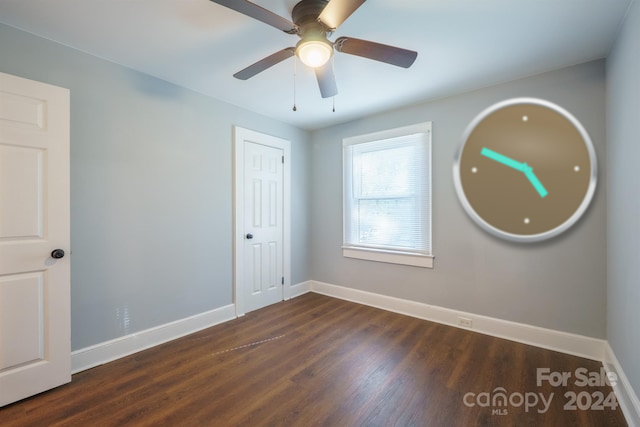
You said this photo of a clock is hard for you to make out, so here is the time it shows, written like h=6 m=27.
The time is h=4 m=49
